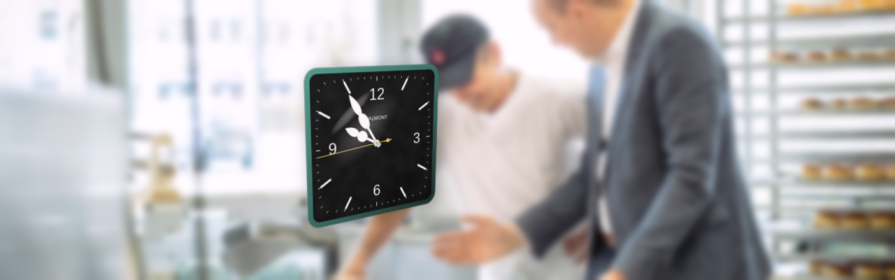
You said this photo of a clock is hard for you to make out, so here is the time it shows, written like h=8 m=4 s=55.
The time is h=9 m=54 s=44
